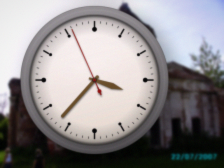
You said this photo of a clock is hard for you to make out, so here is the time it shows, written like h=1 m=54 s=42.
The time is h=3 m=36 s=56
